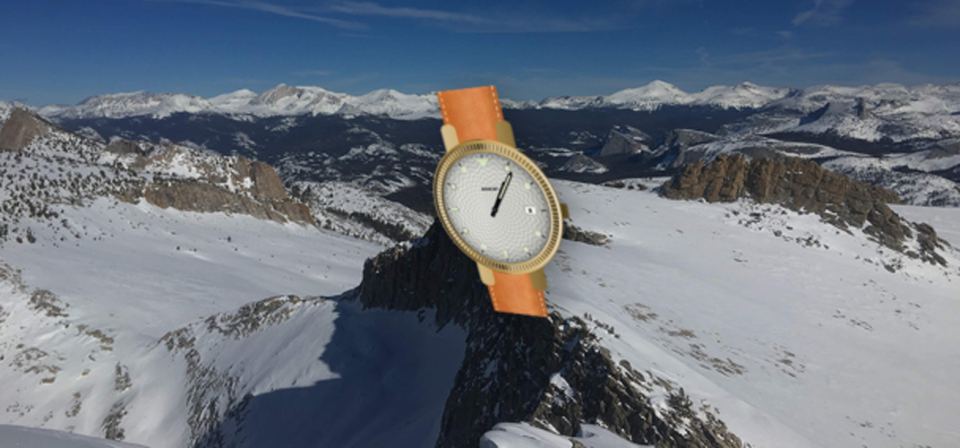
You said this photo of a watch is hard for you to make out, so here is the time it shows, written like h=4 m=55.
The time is h=1 m=6
